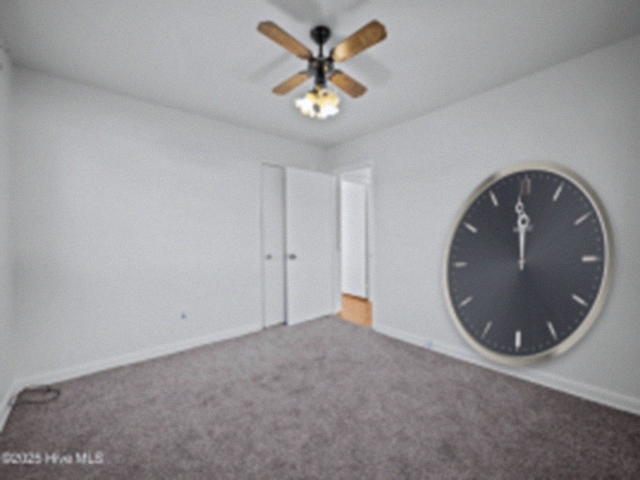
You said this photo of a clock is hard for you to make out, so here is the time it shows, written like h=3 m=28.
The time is h=11 m=59
